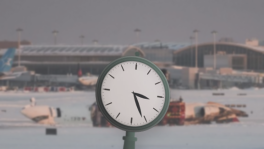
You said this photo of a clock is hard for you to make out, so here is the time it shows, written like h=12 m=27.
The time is h=3 m=26
